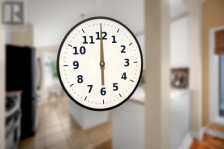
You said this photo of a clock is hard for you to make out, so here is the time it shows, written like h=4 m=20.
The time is h=6 m=0
